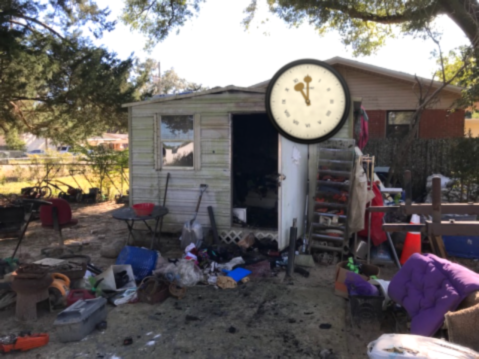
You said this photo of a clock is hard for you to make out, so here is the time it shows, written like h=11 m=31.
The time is h=11 m=0
